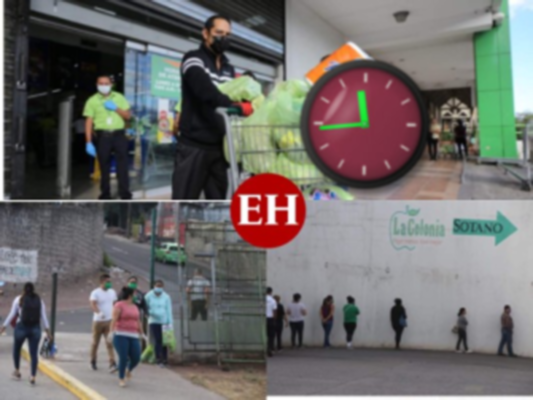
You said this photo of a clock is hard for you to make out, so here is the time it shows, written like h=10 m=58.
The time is h=11 m=44
